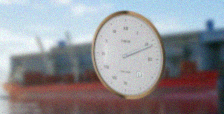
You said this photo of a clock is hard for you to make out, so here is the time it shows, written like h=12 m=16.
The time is h=2 m=11
